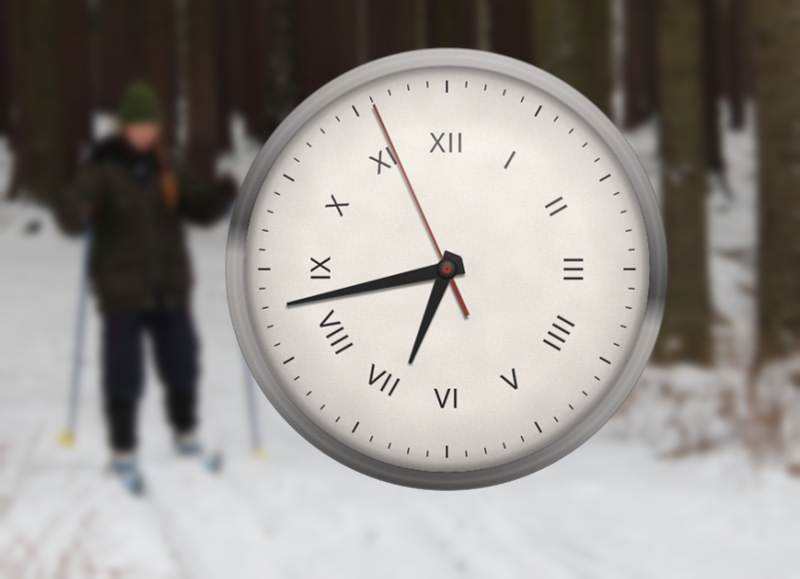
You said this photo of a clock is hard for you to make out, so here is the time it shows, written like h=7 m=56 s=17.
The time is h=6 m=42 s=56
